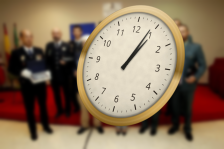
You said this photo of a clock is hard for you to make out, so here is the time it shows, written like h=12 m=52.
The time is h=1 m=4
